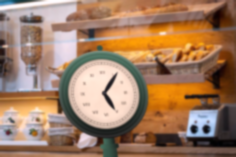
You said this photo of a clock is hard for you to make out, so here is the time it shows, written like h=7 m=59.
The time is h=5 m=6
